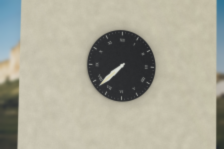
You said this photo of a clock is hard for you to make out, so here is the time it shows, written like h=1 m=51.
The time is h=7 m=38
